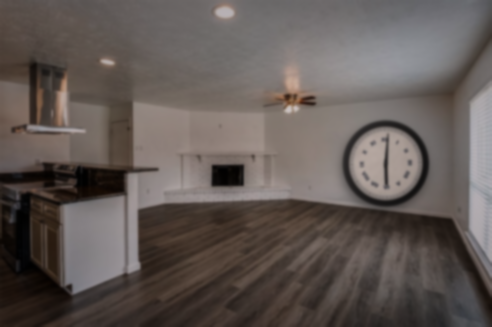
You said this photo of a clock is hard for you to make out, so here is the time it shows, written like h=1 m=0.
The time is h=6 m=1
